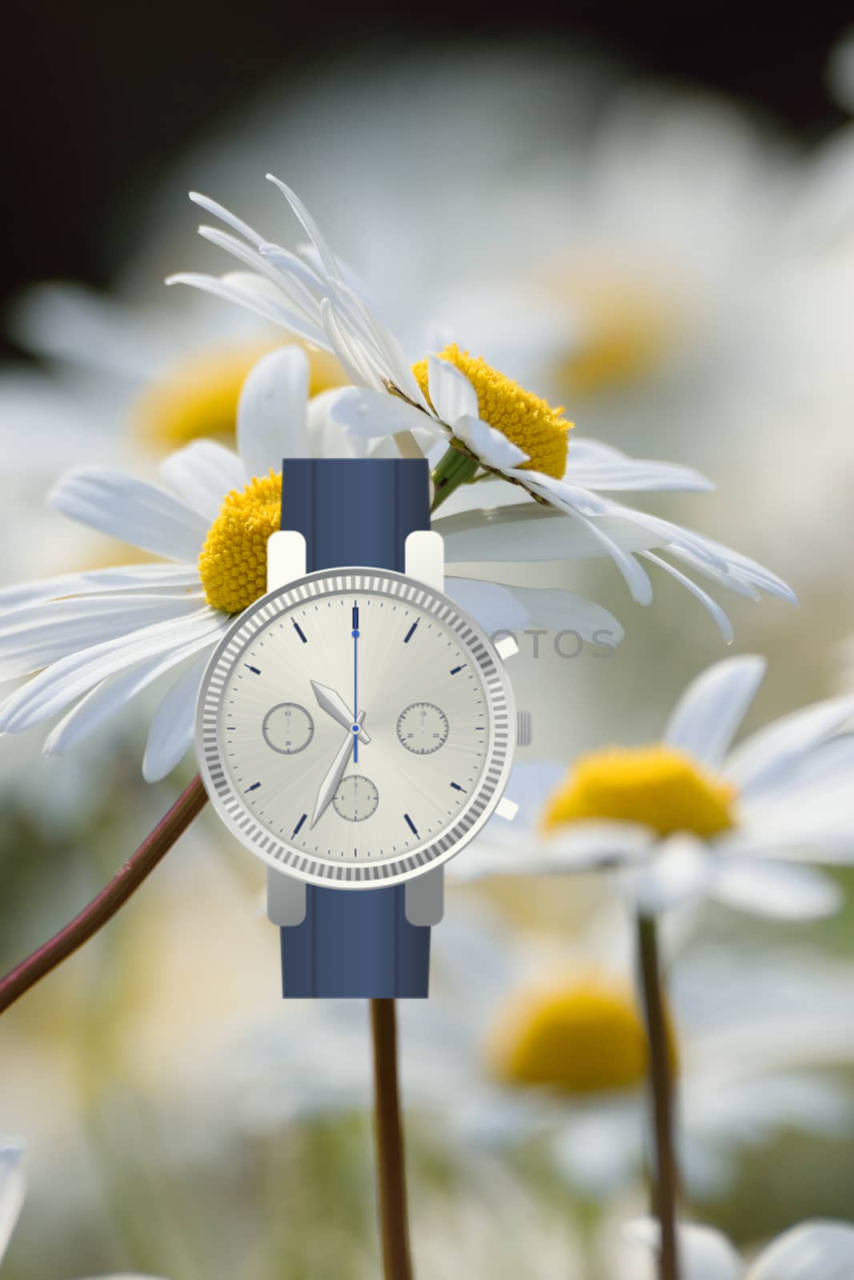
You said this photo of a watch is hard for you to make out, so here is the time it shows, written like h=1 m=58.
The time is h=10 m=34
